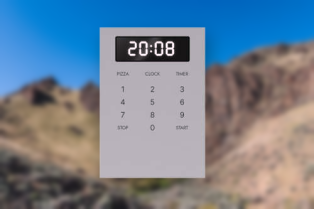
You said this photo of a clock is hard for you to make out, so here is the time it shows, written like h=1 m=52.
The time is h=20 m=8
